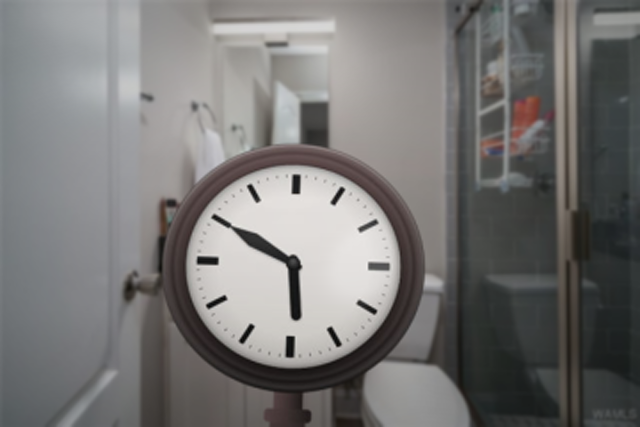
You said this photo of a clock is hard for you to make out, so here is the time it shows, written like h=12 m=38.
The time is h=5 m=50
